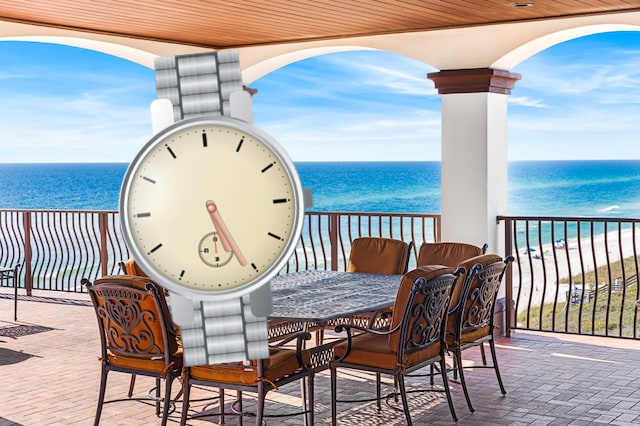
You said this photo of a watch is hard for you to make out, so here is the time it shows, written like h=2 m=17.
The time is h=5 m=26
